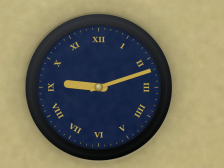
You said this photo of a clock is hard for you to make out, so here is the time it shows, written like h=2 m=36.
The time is h=9 m=12
